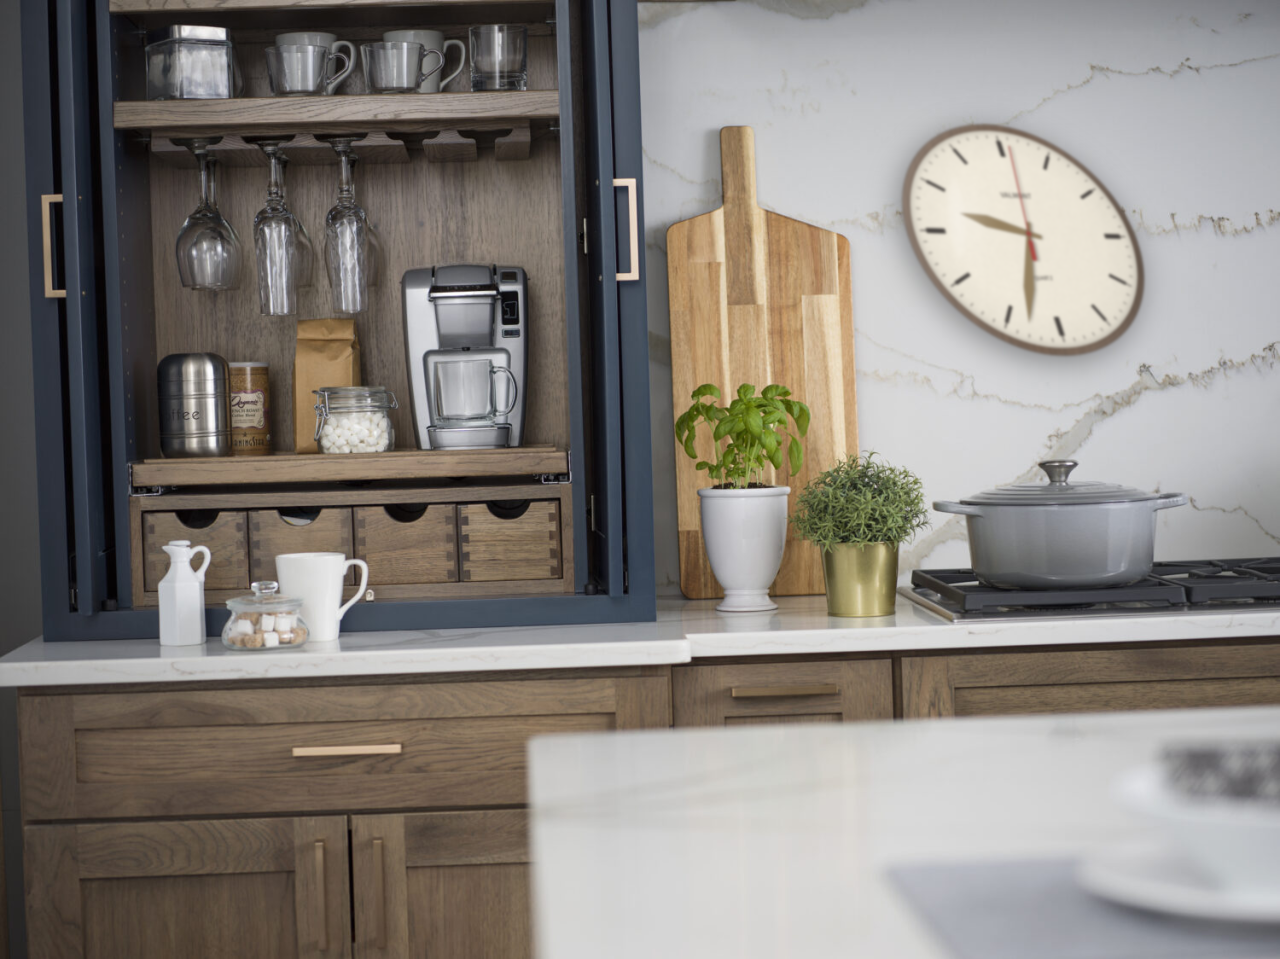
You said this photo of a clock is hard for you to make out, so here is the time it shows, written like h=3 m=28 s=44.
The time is h=9 m=33 s=1
